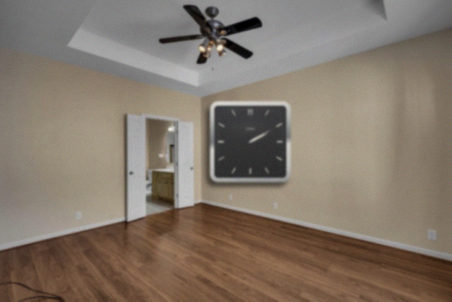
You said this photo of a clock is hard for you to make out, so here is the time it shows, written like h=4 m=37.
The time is h=2 m=10
